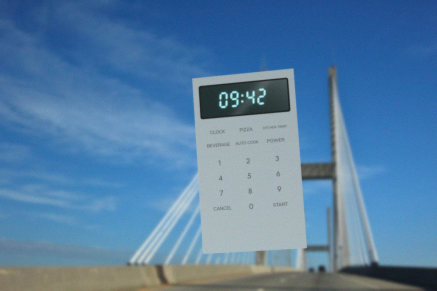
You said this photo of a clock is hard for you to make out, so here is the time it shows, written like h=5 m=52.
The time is h=9 m=42
